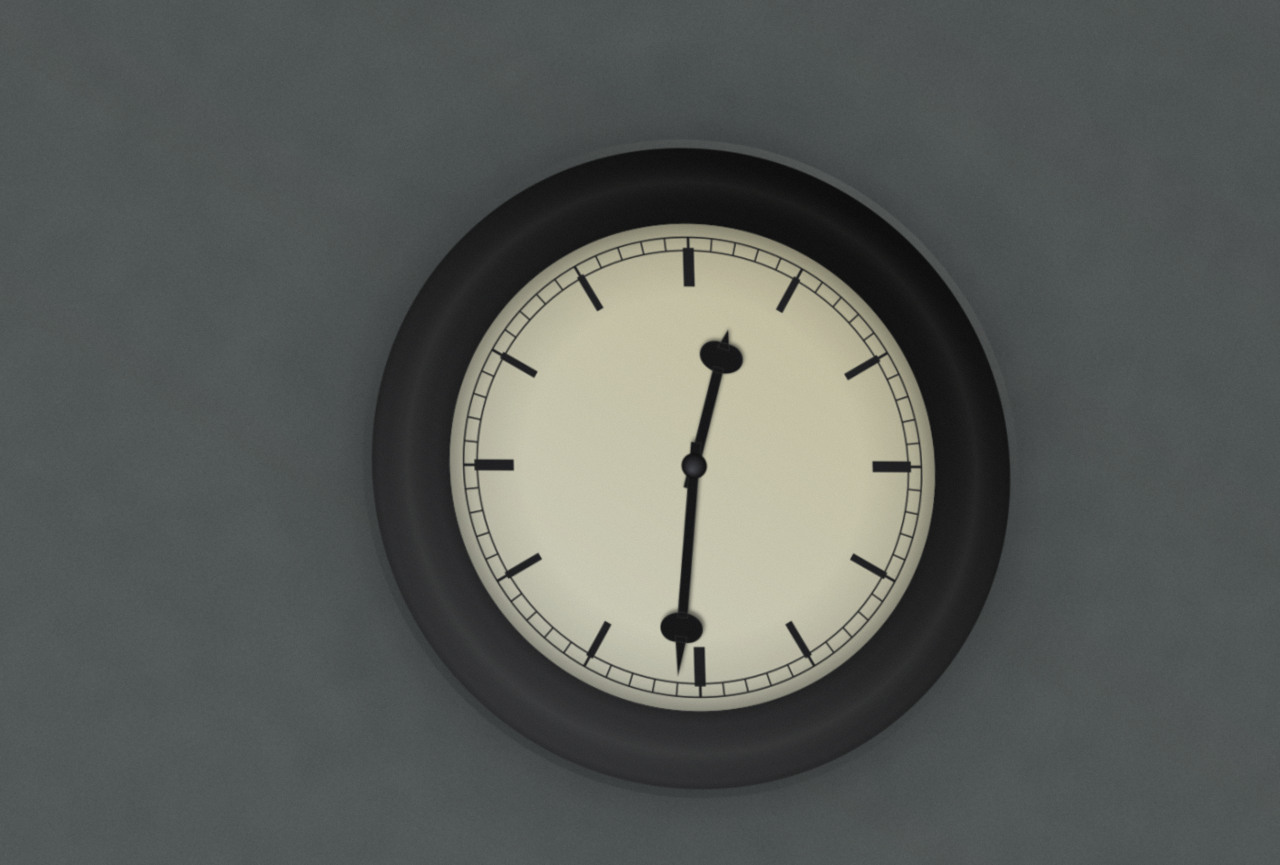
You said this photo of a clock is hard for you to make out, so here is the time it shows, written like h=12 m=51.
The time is h=12 m=31
